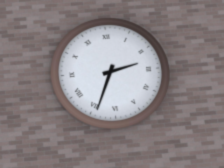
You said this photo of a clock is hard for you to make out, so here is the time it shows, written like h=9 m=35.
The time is h=2 m=34
